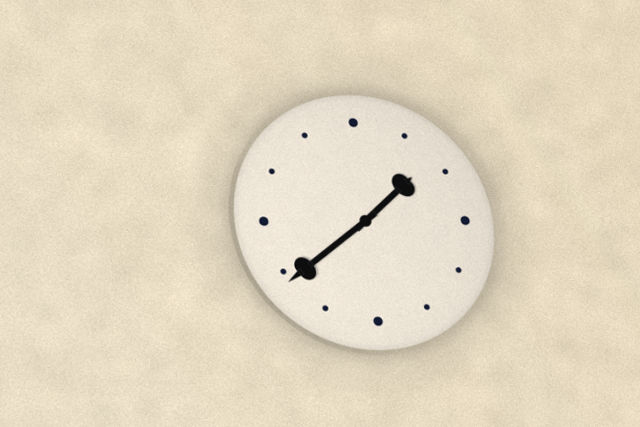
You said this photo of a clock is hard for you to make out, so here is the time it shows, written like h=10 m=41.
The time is h=1 m=39
